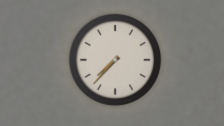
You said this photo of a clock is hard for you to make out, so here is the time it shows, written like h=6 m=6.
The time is h=7 m=37
